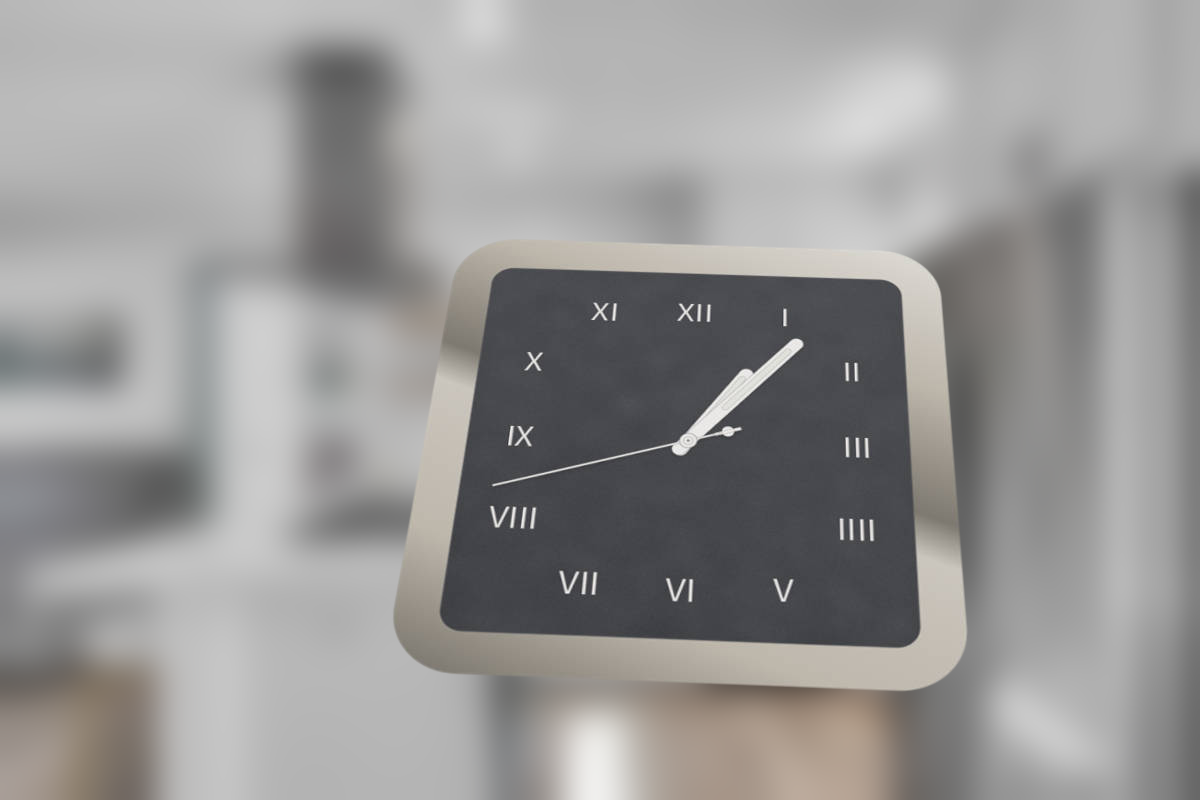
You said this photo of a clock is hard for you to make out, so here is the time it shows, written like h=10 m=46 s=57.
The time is h=1 m=6 s=42
